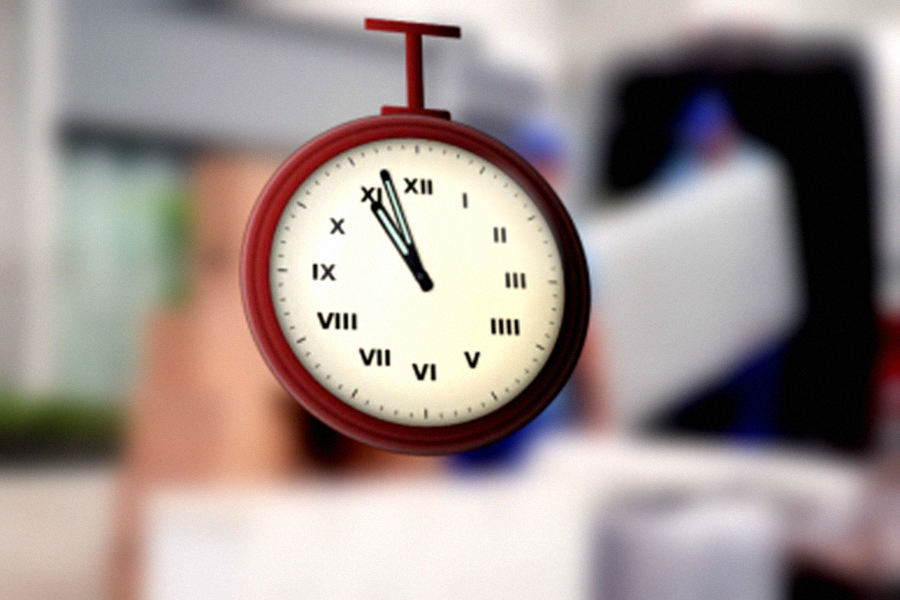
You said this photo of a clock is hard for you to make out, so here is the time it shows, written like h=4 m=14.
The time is h=10 m=57
